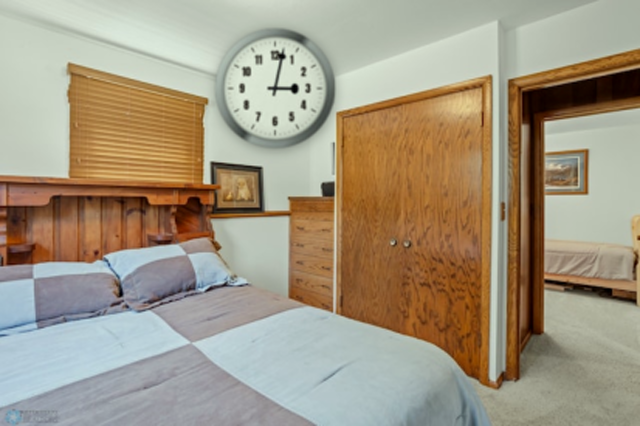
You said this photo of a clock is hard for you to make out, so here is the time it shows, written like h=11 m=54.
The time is h=3 m=2
